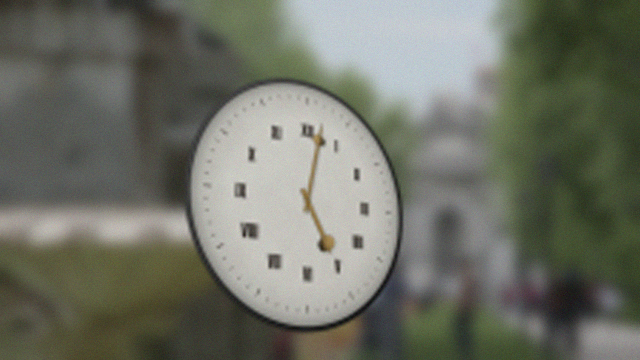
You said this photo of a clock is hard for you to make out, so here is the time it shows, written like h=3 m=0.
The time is h=5 m=2
